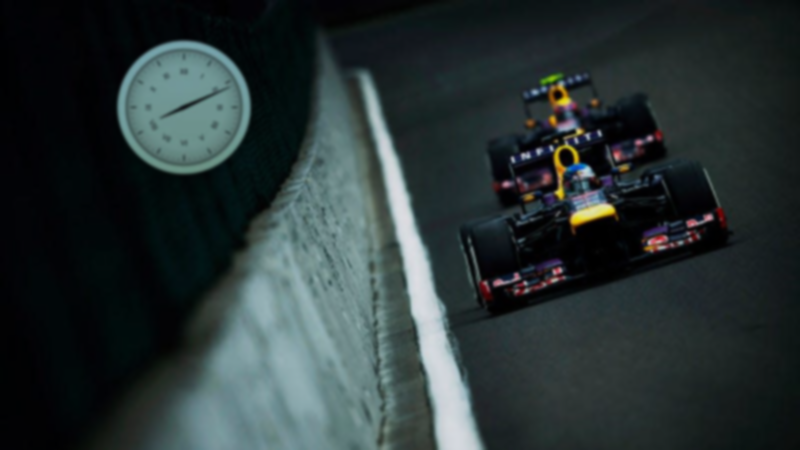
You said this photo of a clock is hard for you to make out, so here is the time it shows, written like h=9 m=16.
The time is h=8 m=11
